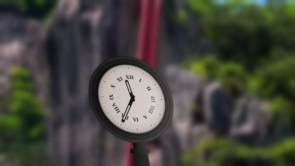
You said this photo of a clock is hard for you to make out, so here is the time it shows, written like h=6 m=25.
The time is h=11 m=35
